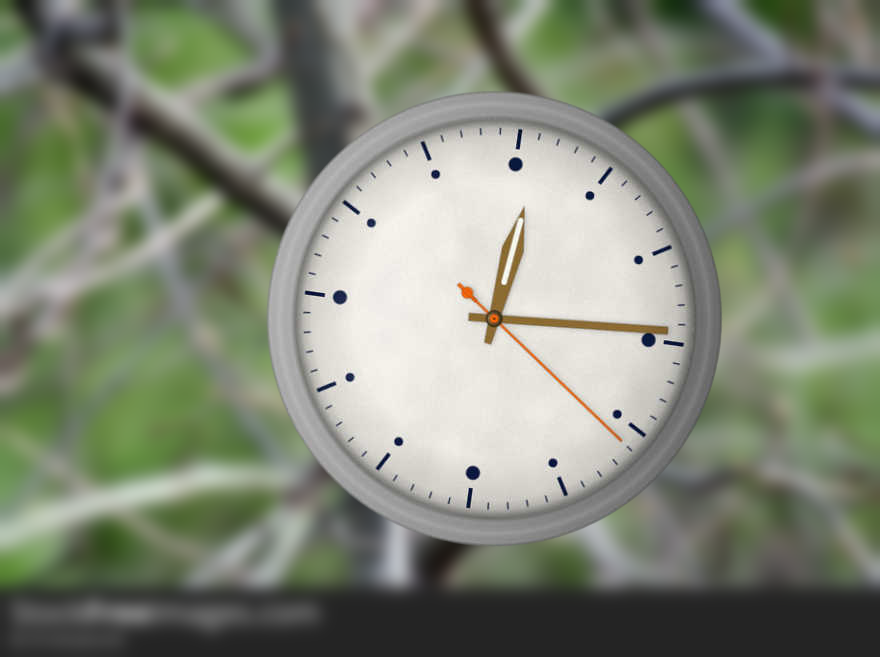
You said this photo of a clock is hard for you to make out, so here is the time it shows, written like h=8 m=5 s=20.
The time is h=12 m=14 s=21
